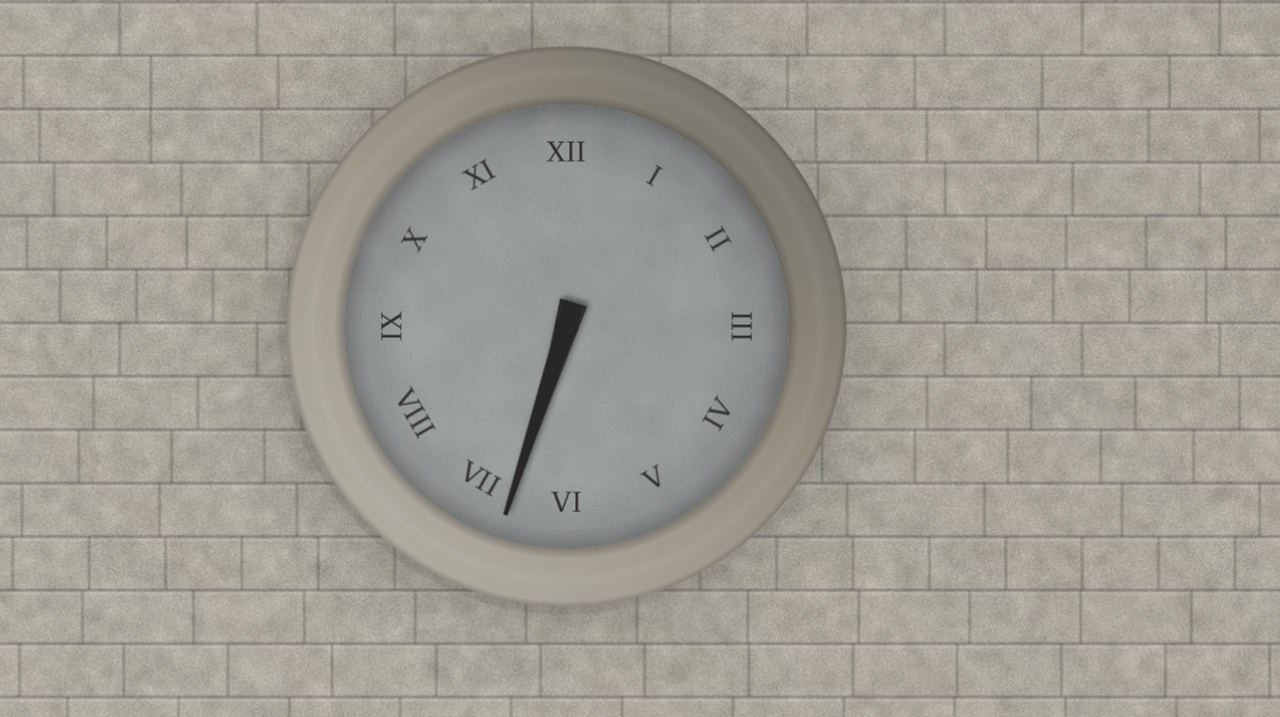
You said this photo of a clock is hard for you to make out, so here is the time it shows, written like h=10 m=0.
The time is h=6 m=33
